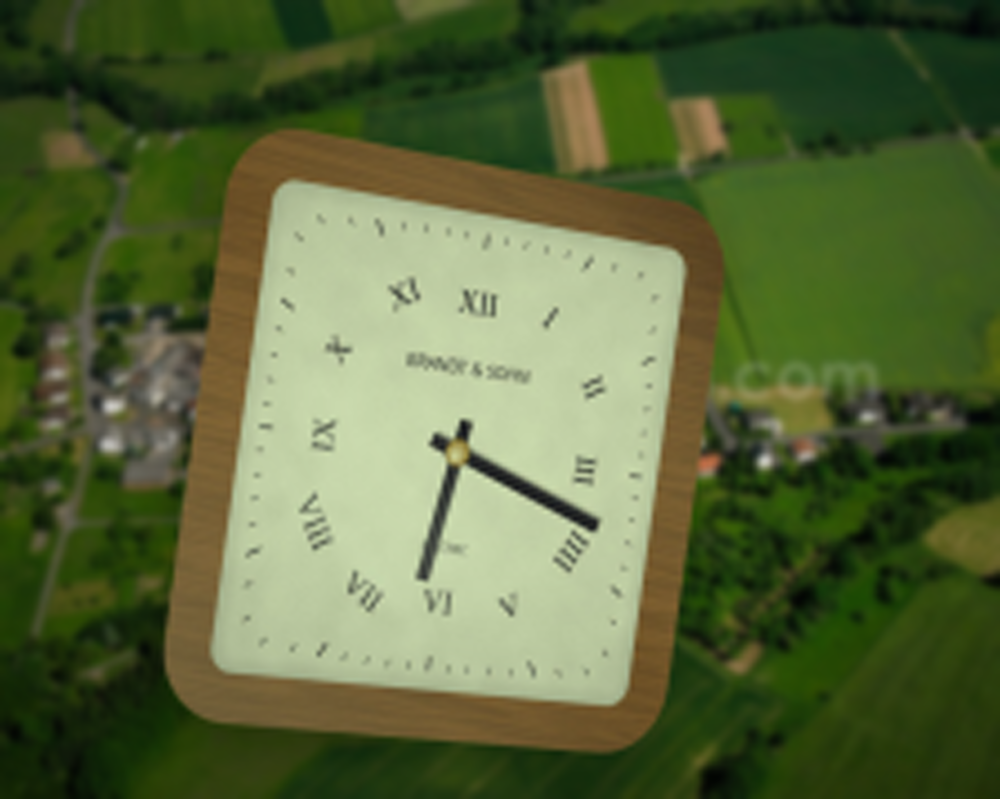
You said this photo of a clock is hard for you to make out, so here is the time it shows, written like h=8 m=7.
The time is h=6 m=18
